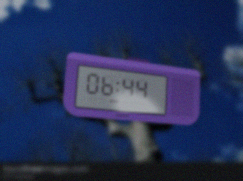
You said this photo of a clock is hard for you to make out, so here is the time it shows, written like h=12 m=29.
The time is h=6 m=44
